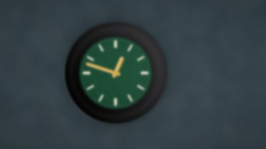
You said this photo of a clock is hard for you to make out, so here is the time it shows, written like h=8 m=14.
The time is h=12 m=48
